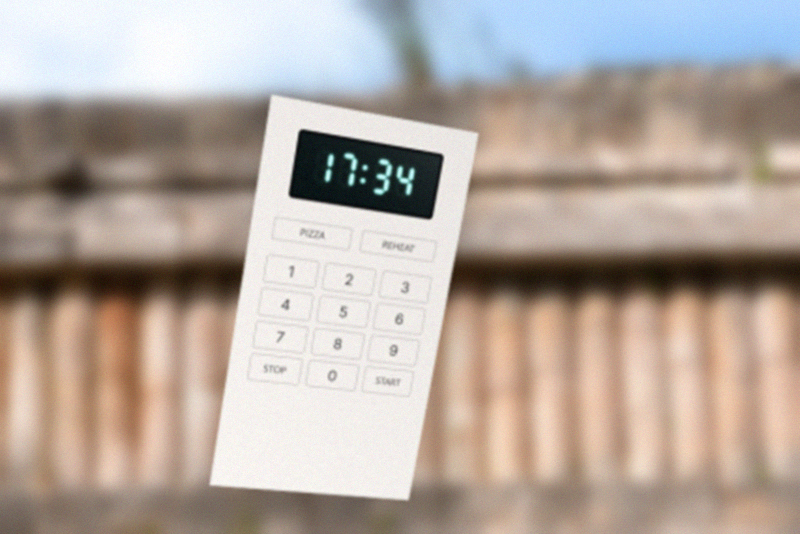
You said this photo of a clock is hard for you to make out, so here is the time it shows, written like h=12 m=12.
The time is h=17 m=34
